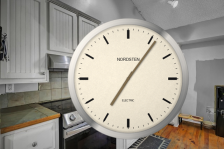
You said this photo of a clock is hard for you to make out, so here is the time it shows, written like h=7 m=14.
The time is h=7 m=6
